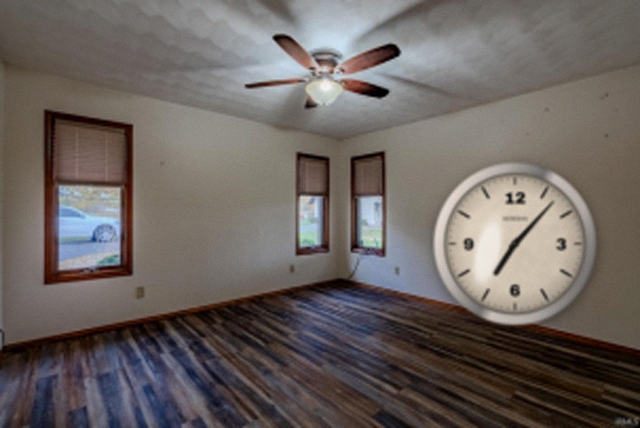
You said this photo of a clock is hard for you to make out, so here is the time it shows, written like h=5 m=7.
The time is h=7 m=7
